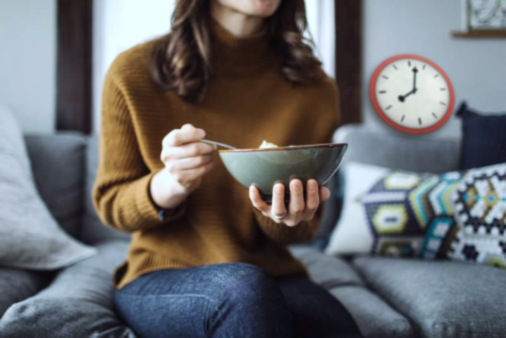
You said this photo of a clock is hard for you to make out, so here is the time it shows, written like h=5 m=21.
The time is h=8 m=2
